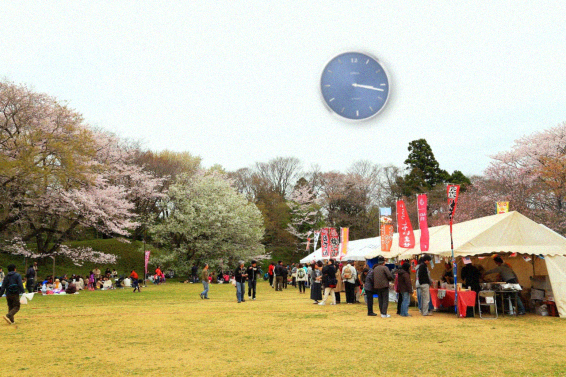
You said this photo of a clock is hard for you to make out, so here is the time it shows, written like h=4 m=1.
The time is h=3 m=17
